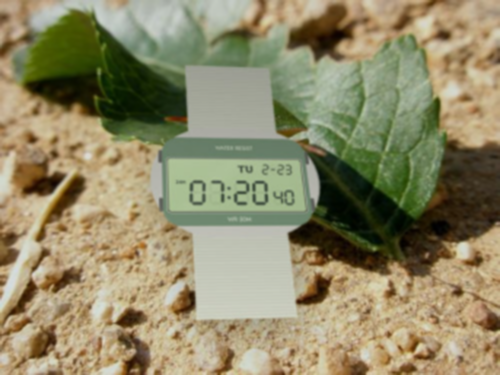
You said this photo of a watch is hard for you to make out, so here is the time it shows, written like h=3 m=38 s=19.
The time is h=7 m=20 s=40
